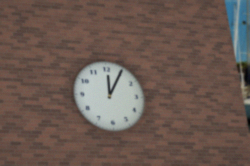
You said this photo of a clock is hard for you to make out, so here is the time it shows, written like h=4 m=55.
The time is h=12 m=5
